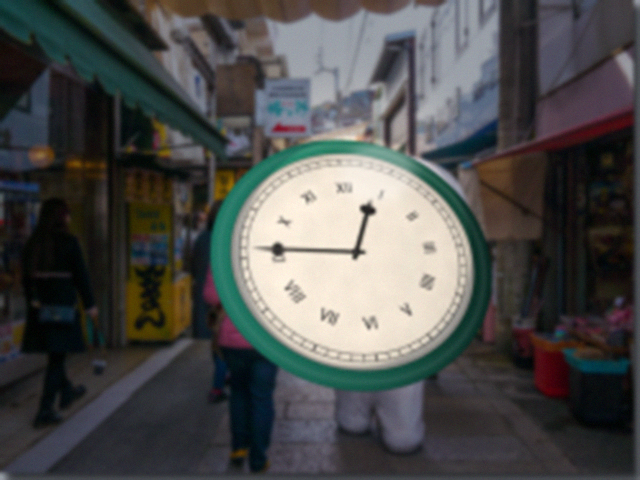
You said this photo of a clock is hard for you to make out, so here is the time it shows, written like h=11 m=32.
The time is h=12 m=46
